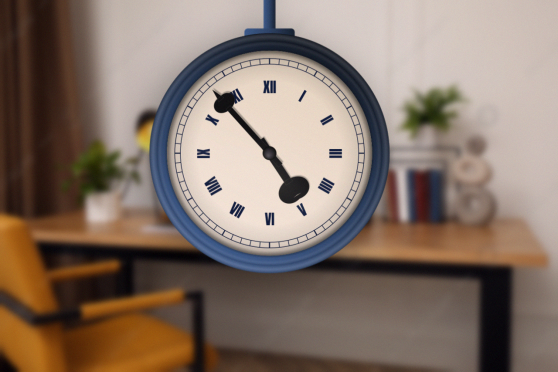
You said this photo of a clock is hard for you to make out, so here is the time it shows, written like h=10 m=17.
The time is h=4 m=53
